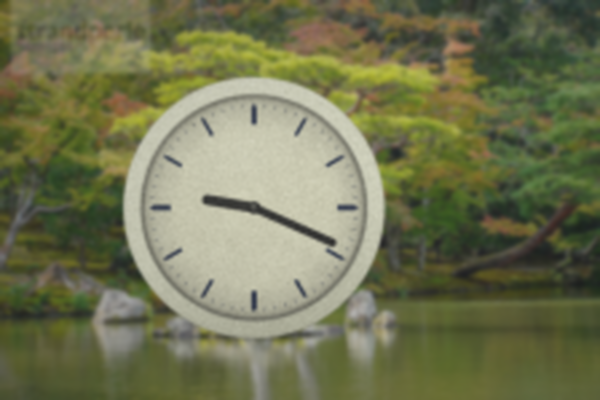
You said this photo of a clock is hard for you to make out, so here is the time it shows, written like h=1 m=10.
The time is h=9 m=19
